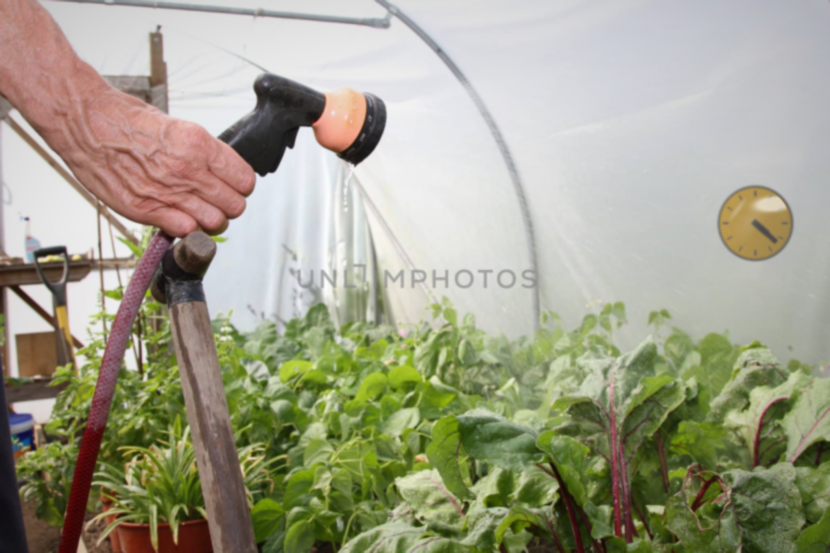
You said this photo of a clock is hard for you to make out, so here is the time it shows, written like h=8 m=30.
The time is h=4 m=22
